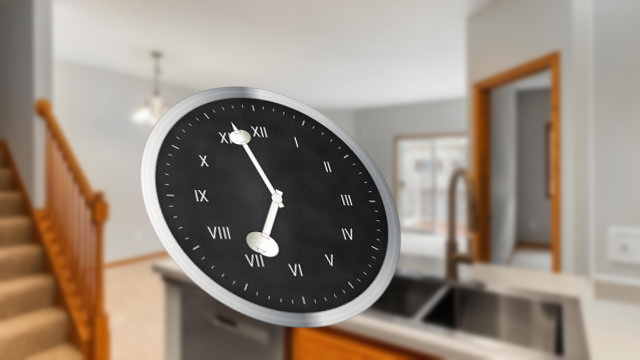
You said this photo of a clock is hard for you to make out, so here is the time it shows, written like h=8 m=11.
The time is h=6 m=57
